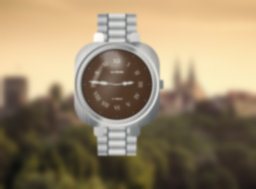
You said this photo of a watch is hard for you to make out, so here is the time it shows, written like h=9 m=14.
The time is h=2 m=46
